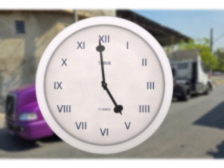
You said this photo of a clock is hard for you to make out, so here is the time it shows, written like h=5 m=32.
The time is h=4 m=59
